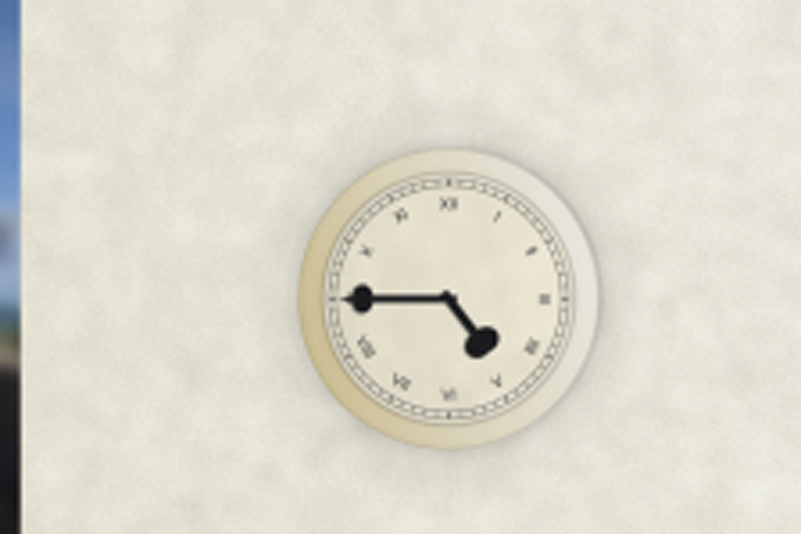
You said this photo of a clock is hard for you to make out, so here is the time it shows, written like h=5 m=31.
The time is h=4 m=45
